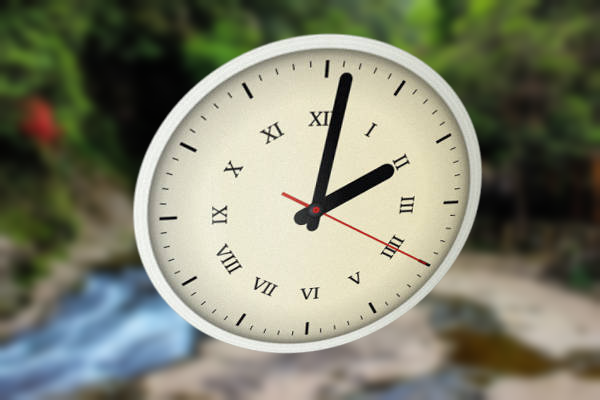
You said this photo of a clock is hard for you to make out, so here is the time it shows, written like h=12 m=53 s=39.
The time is h=2 m=1 s=20
